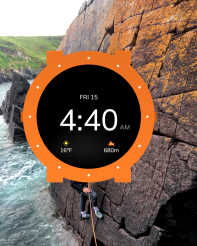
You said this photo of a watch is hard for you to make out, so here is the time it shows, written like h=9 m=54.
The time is h=4 m=40
